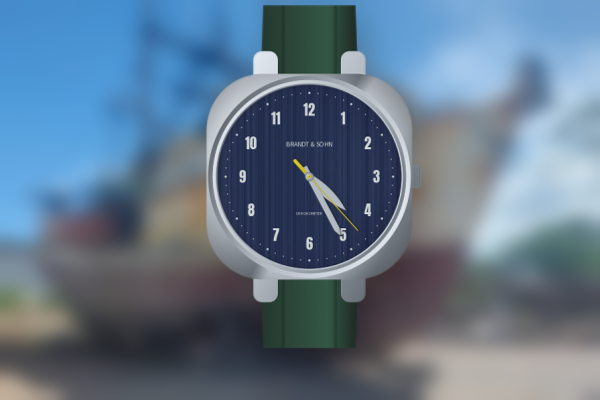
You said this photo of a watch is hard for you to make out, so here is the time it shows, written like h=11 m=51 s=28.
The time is h=4 m=25 s=23
